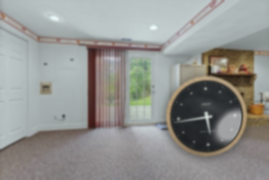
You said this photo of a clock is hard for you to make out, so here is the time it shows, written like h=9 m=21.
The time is h=5 m=44
